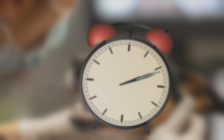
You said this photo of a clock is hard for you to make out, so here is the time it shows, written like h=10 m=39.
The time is h=2 m=11
